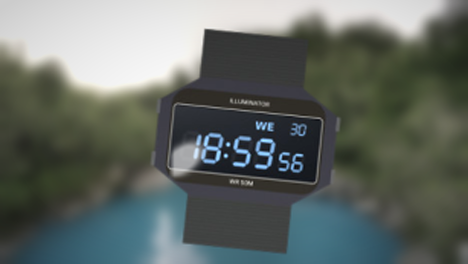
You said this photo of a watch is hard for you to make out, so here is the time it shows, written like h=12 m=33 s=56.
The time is h=18 m=59 s=56
